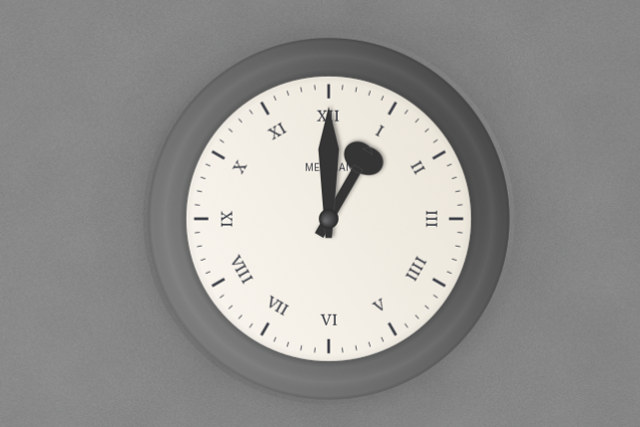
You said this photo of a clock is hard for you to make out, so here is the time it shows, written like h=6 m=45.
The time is h=1 m=0
